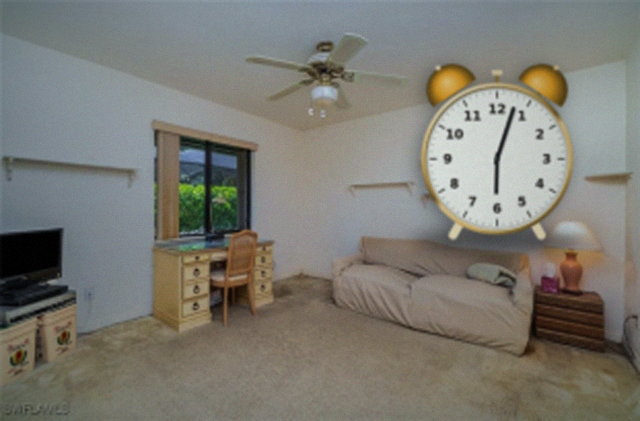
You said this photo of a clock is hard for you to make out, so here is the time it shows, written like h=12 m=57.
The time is h=6 m=3
